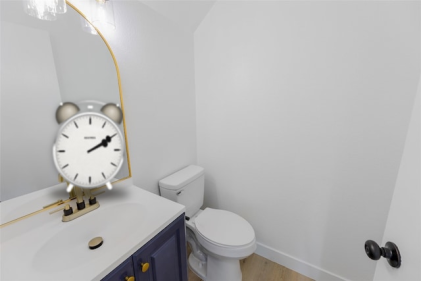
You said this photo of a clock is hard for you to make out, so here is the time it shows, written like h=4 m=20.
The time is h=2 m=10
